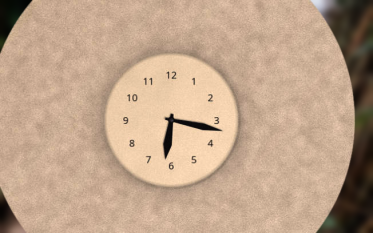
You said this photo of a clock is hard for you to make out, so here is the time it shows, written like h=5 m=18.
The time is h=6 m=17
